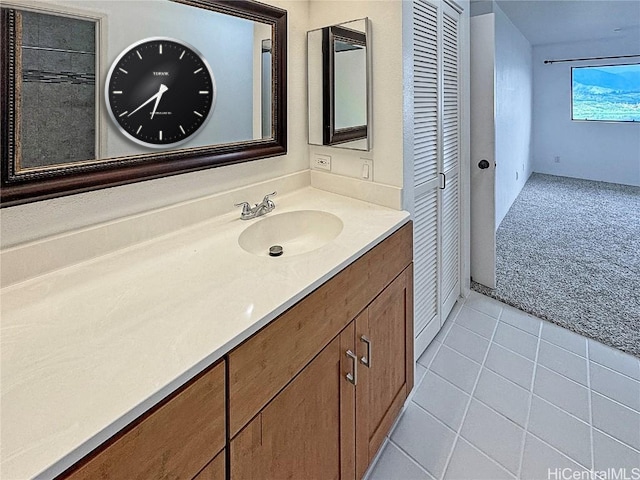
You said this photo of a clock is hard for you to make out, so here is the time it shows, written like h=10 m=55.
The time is h=6 m=39
